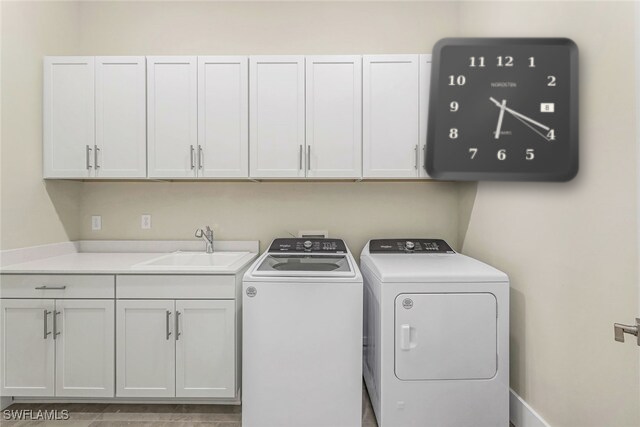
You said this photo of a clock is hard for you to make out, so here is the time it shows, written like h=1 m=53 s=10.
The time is h=6 m=19 s=21
